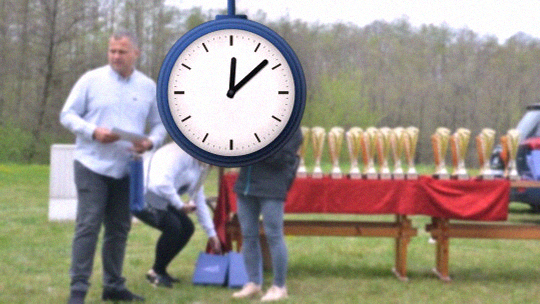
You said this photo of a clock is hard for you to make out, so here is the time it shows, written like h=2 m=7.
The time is h=12 m=8
